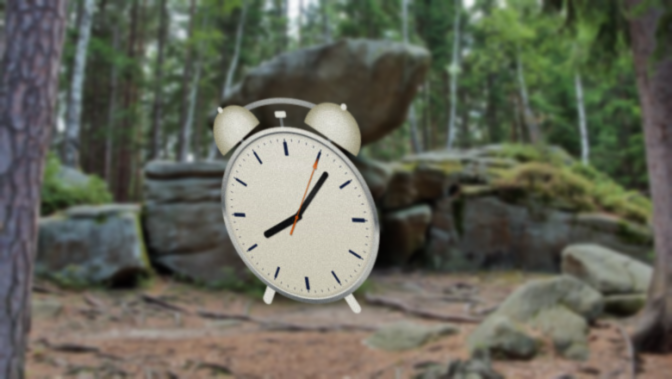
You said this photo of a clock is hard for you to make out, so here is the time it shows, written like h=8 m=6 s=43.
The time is h=8 m=7 s=5
